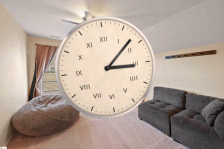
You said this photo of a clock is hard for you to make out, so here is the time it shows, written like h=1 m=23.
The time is h=3 m=8
